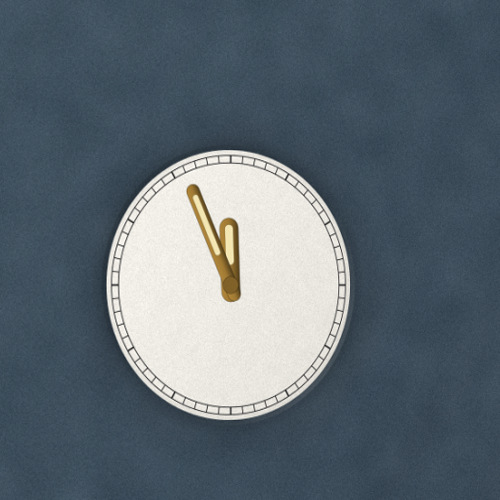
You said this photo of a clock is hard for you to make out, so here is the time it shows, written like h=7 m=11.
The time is h=11 m=56
